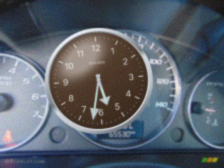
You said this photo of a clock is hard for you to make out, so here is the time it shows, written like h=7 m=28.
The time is h=5 m=32
